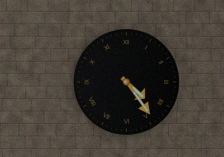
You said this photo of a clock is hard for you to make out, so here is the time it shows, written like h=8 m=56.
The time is h=4 m=24
